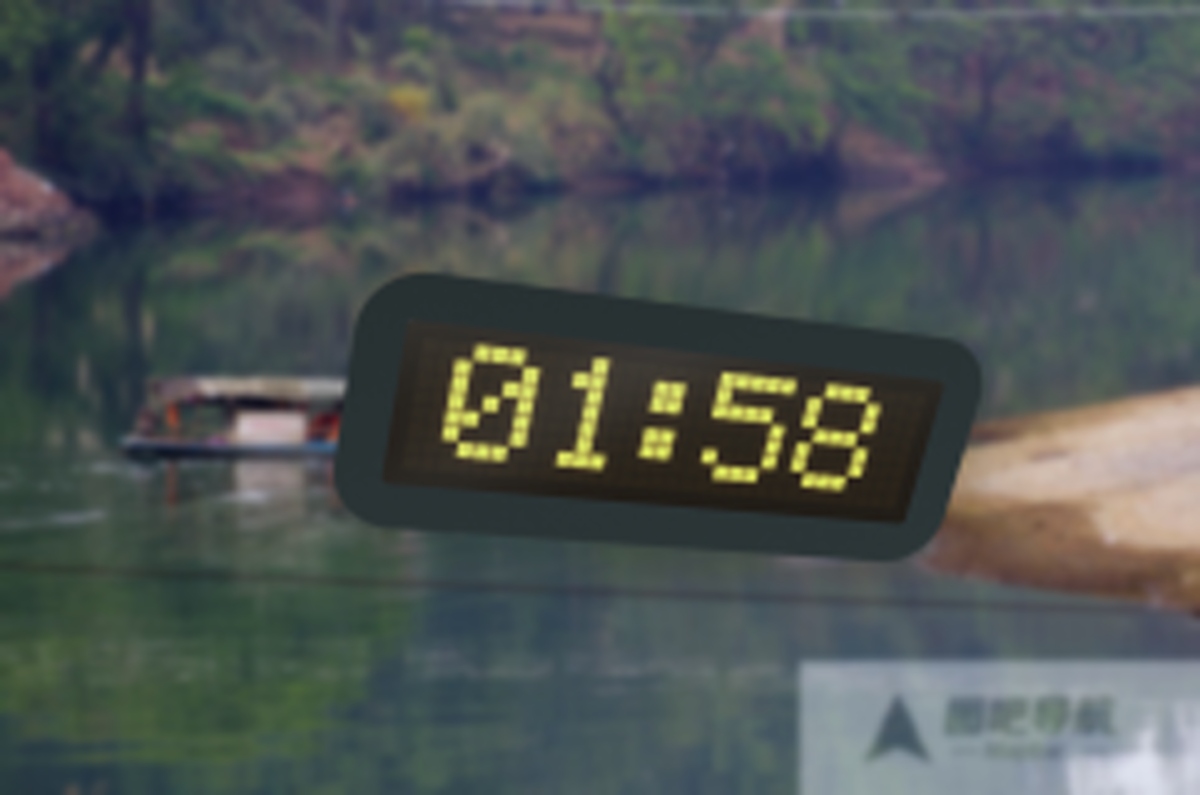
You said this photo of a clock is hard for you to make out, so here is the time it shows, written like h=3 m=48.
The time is h=1 m=58
